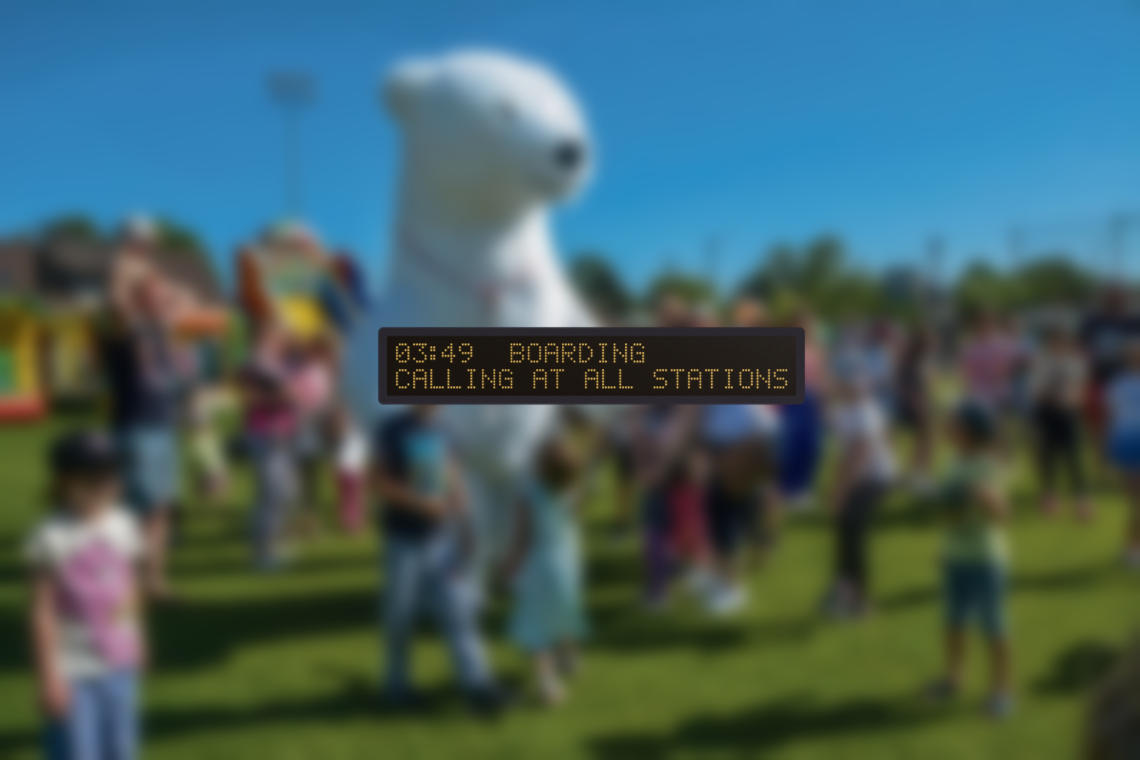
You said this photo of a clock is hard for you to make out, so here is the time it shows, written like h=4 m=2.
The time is h=3 m=49
